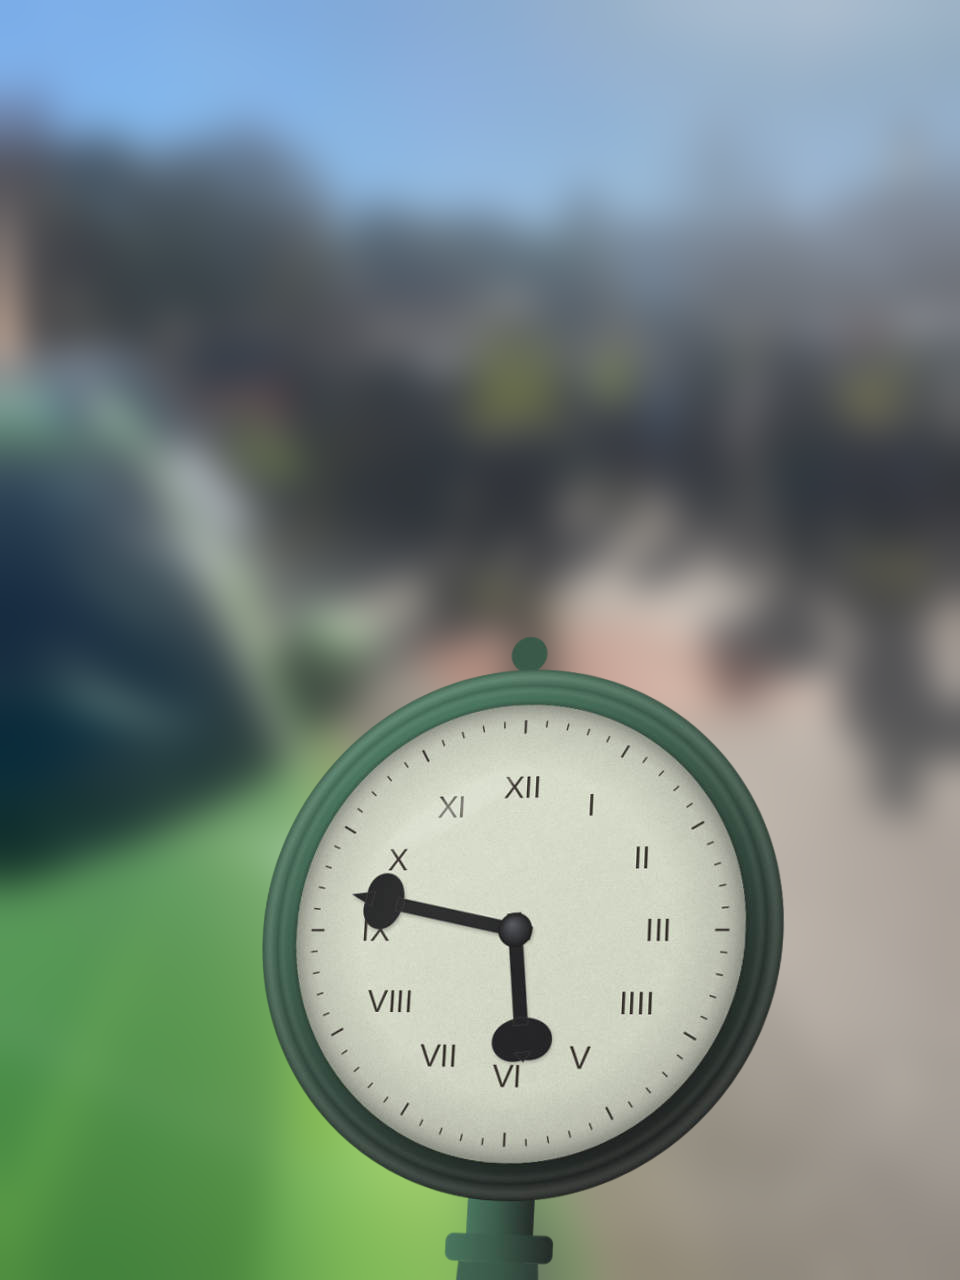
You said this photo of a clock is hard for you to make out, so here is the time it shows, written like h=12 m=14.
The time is h=5 m=47
